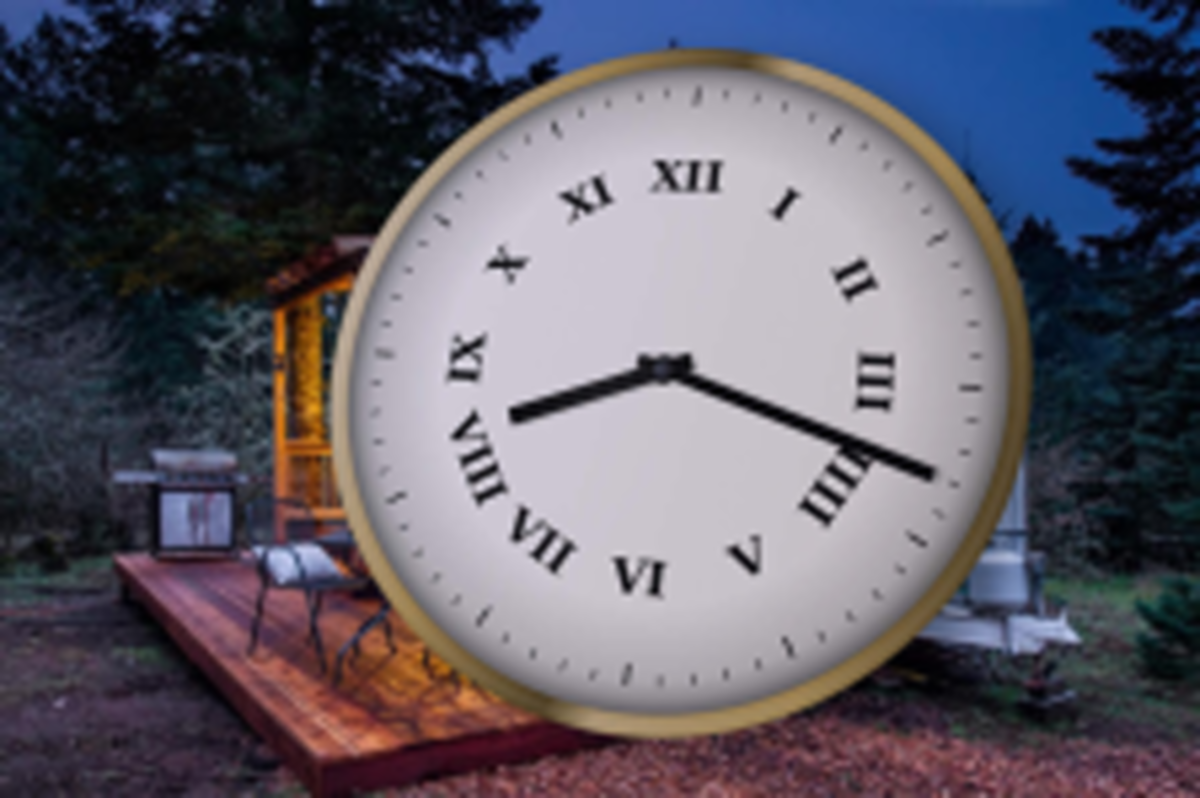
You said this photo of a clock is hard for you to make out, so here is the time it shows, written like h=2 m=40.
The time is h=8 m=18
